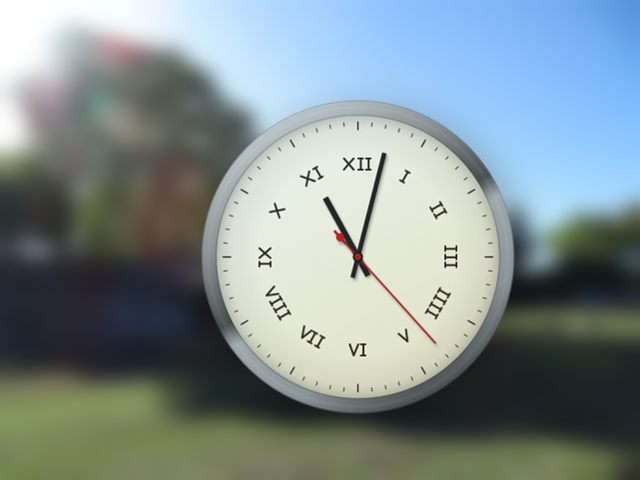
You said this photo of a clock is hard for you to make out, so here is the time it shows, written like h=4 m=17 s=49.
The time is h=11 m=2 s=23
